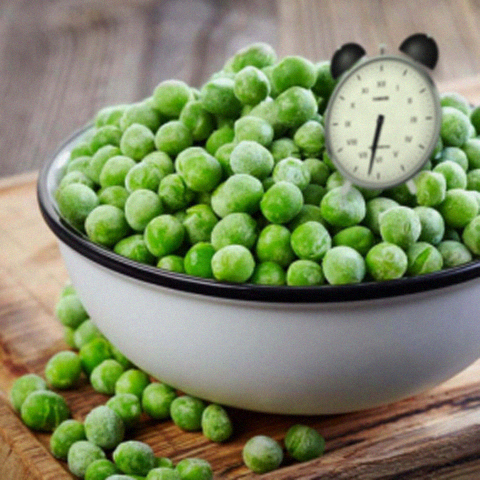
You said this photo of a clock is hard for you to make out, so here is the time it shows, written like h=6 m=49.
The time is h=6 m=32
